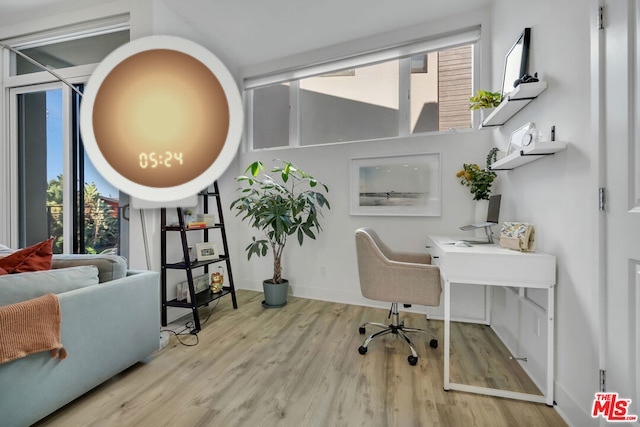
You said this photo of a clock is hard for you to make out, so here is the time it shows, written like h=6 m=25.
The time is h=5 m=24
